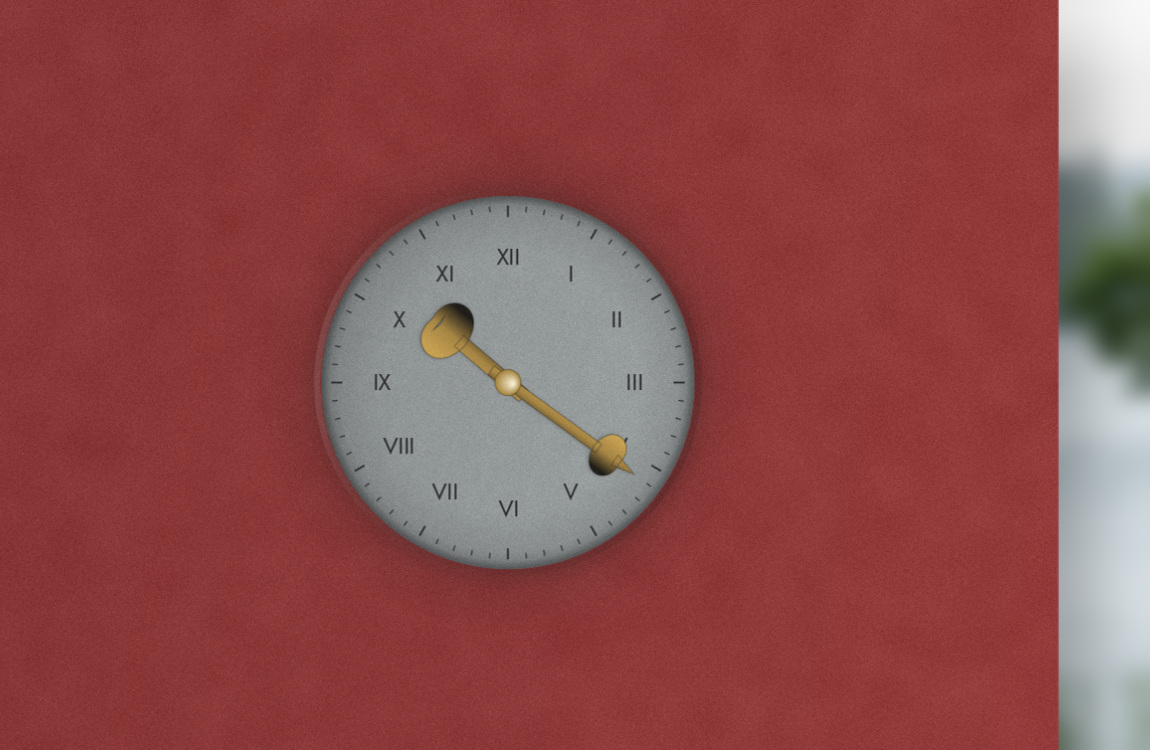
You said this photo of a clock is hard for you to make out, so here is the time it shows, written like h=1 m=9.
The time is h=10 m=21
